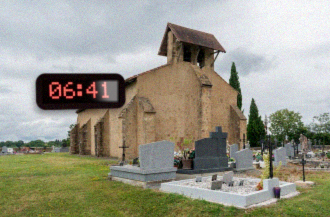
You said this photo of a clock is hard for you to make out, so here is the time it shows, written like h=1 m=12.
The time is h=6 m=41
